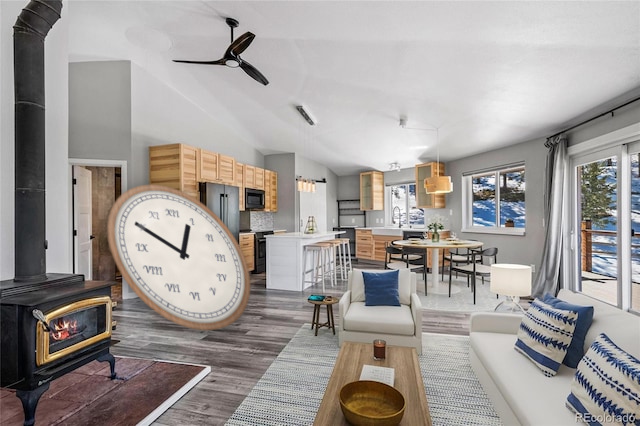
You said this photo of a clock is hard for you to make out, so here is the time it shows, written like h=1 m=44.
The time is h=12 m=50
